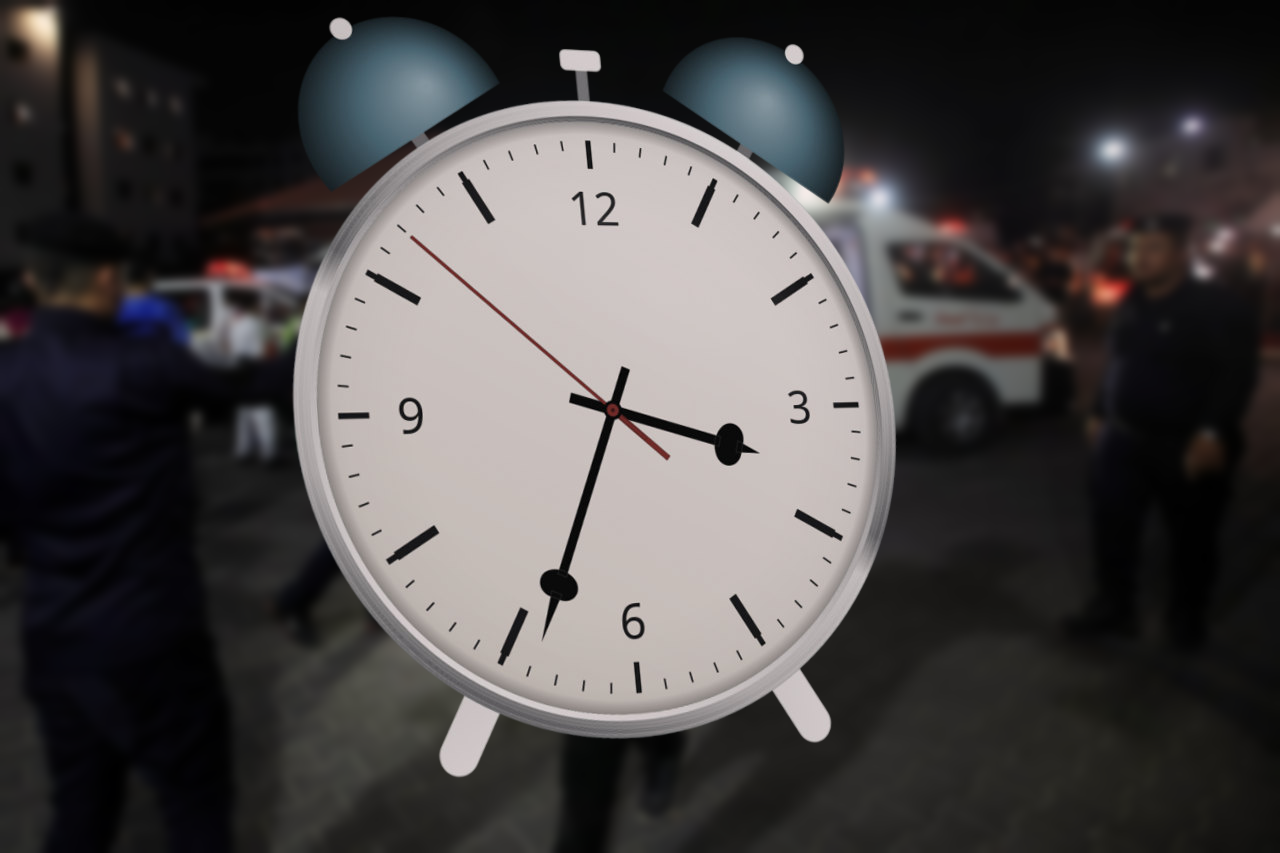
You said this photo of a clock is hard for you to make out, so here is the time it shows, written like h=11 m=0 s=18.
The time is h=3 m=33 s=52
